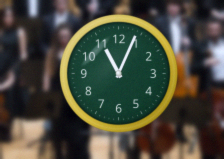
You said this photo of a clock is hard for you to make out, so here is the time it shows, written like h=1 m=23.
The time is h=11 m=4
